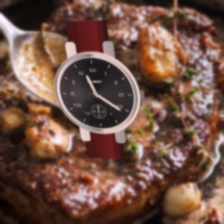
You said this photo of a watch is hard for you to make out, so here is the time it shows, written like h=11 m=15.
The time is h=11 m=21
